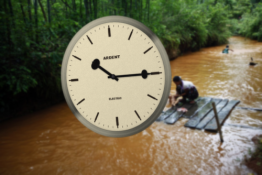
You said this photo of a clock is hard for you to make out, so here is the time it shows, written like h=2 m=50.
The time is h=10 m=15
